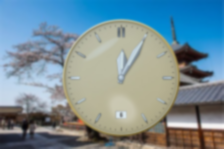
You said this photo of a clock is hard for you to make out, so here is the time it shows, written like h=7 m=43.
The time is h=12 m=5
